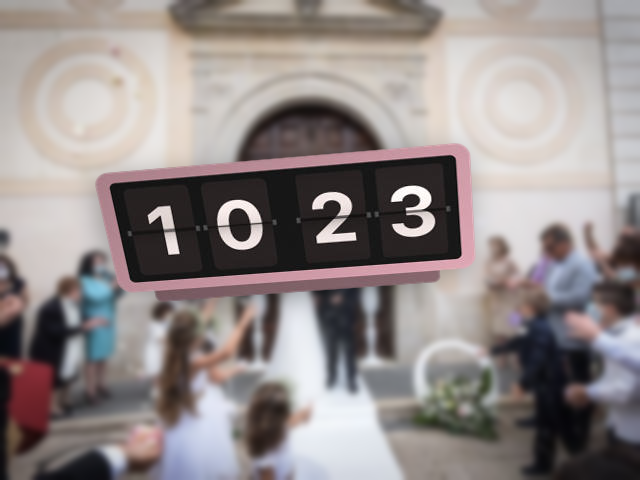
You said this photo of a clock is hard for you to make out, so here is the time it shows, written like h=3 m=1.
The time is h=10 m=23
